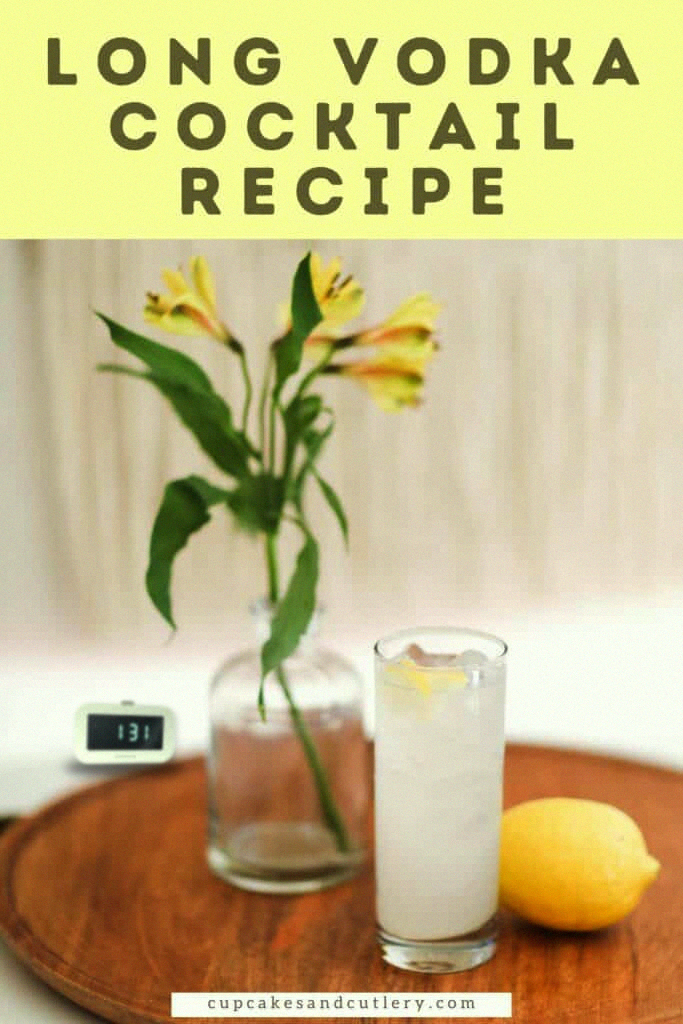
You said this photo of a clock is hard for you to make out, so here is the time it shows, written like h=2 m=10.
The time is h=1 m=31
